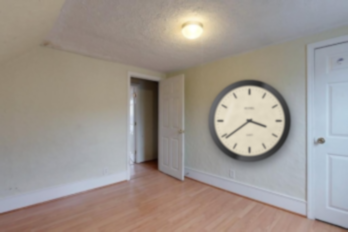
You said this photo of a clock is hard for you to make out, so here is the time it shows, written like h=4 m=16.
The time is h=3 m=39
